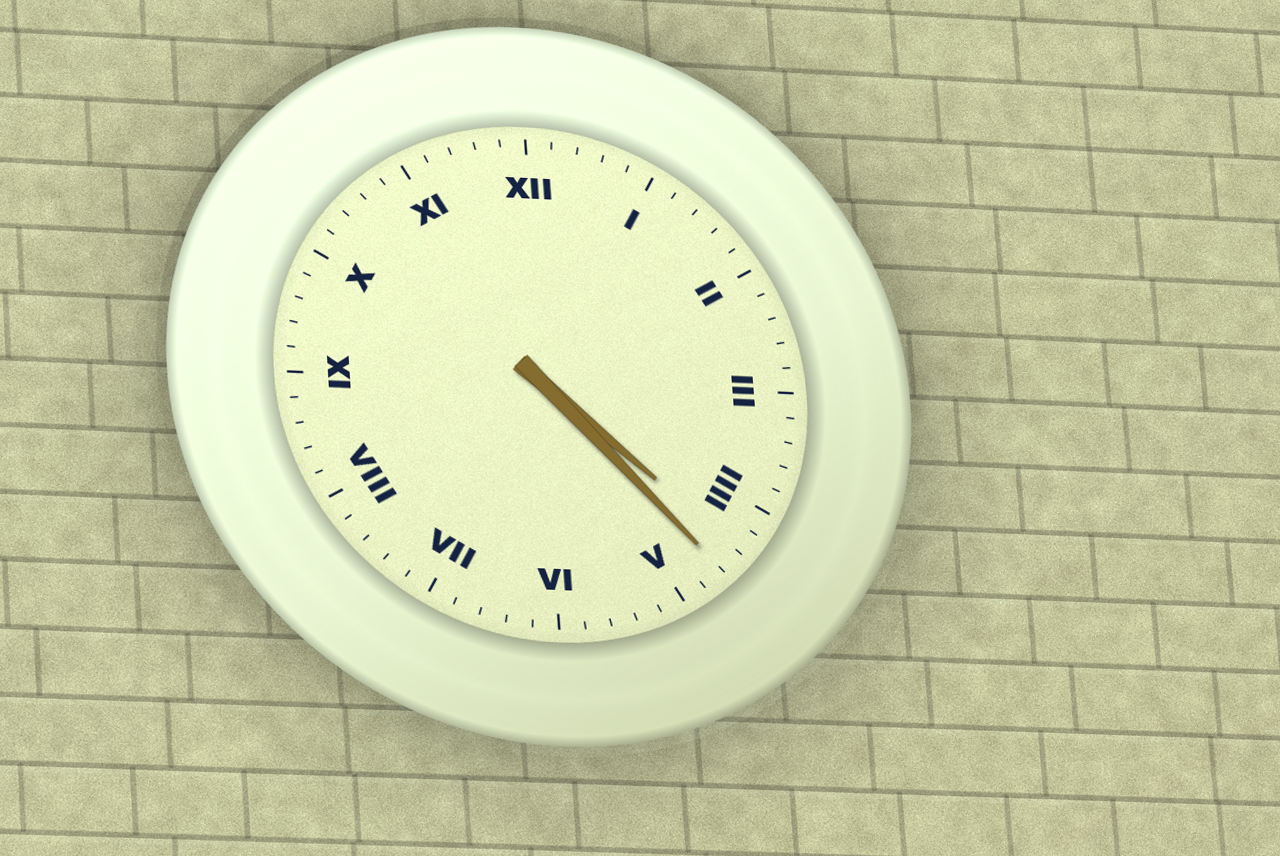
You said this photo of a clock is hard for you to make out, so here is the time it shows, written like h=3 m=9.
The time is h=4 m=23
